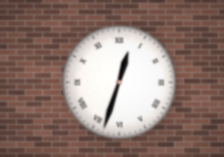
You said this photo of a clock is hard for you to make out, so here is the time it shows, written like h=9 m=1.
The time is h=12 m=33
